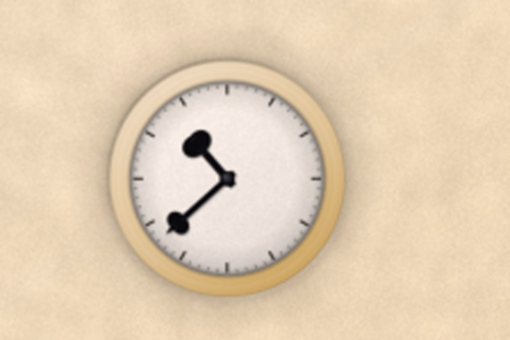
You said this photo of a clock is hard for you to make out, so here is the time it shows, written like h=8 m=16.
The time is h=10 m=38
